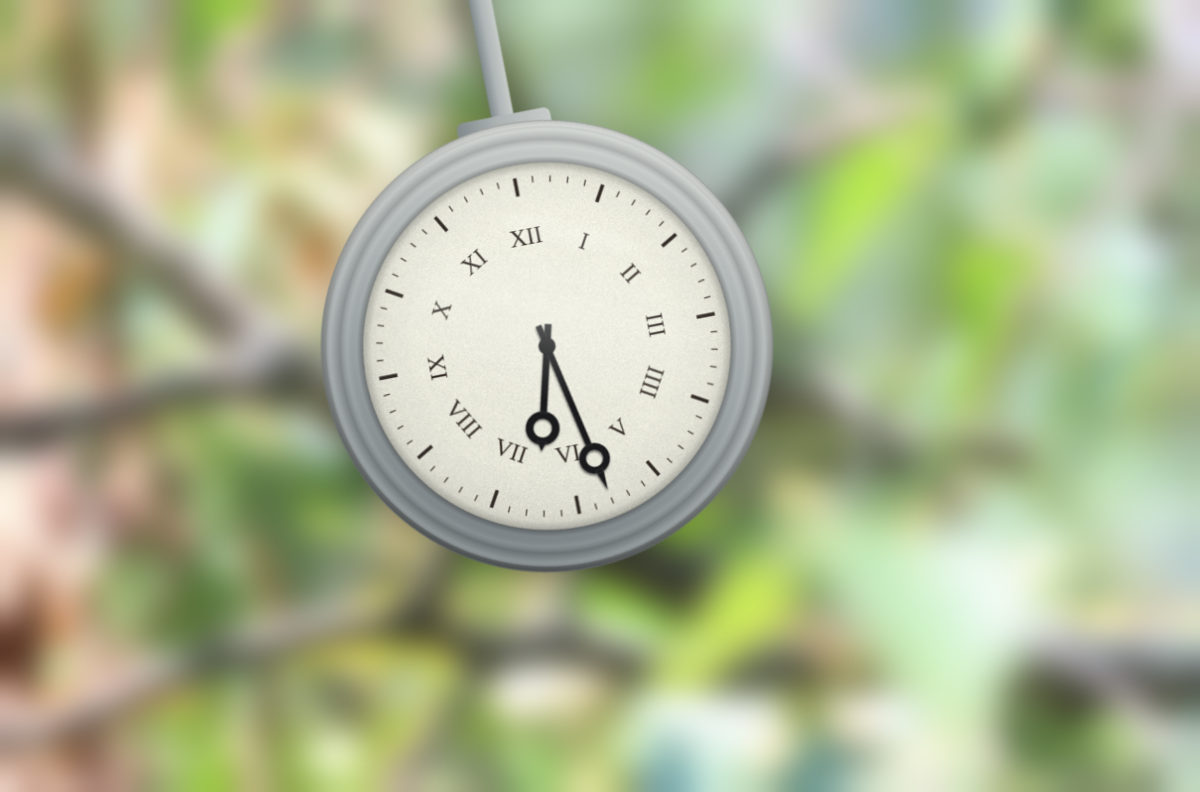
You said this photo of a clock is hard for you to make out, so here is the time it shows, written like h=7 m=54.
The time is h=6 m=28
